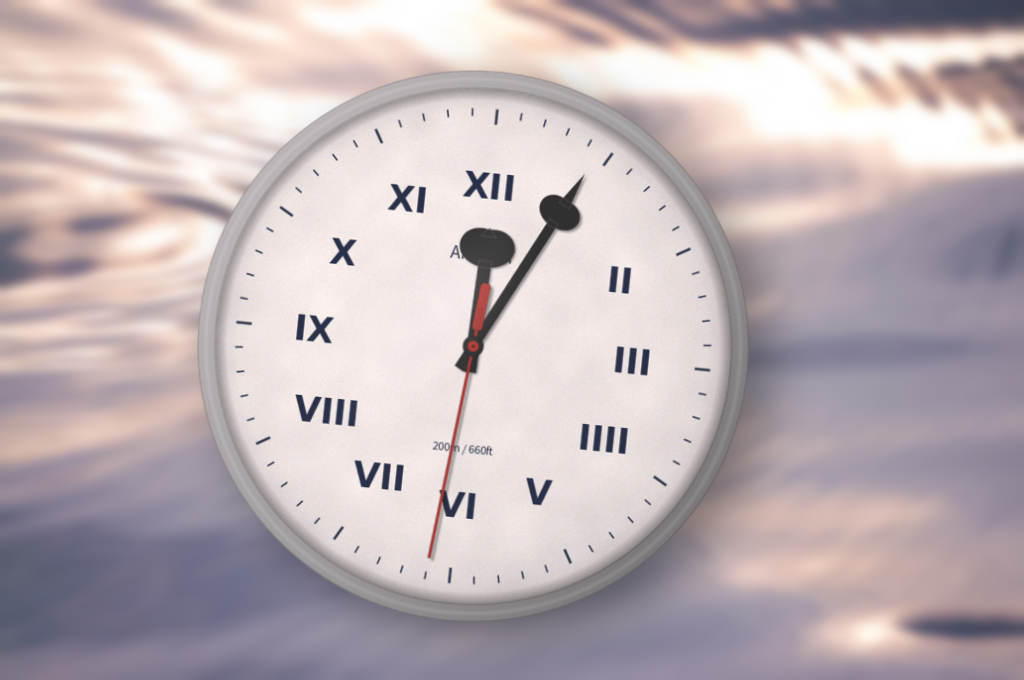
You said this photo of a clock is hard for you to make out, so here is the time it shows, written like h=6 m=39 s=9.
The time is h=12 m=4 s=31
